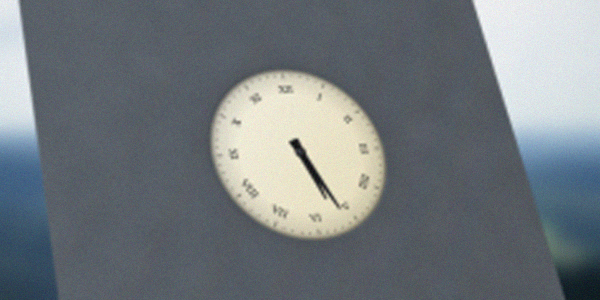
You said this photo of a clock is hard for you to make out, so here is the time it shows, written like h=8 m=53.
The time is h=5 m=26
